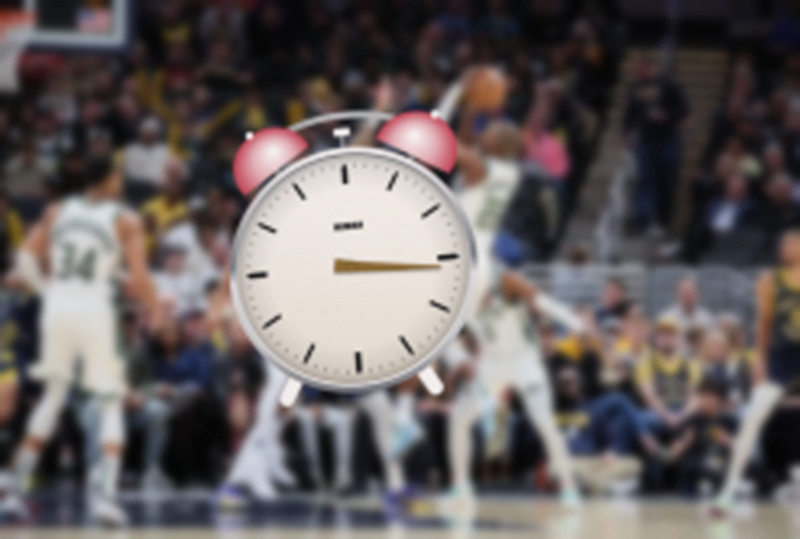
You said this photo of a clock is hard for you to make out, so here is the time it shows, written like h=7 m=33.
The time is h=3 m=16
